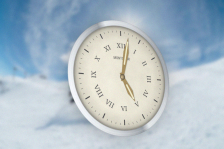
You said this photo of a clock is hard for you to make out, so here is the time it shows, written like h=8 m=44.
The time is h=5 m=2
